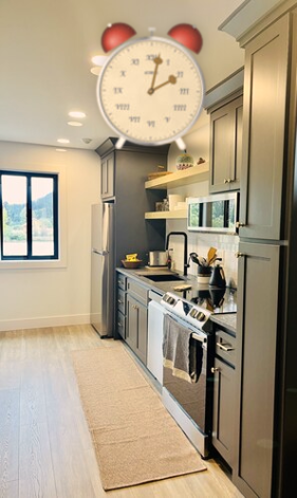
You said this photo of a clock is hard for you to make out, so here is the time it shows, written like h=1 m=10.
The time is h=2 m=2
